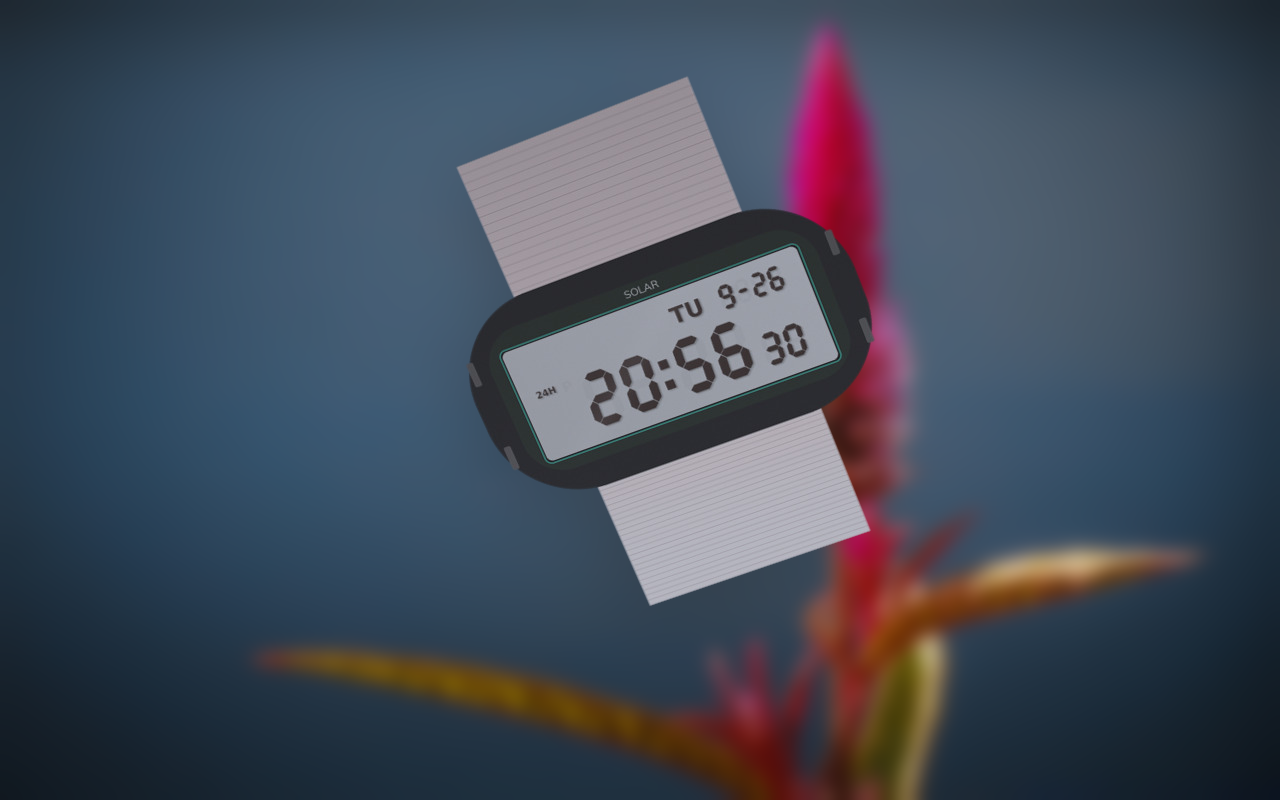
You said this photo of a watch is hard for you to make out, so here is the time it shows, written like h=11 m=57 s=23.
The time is h=20 m=56 s=30
